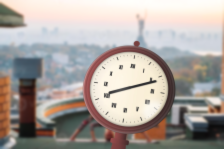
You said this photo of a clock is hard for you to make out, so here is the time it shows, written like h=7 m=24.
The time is h=8 m=11
